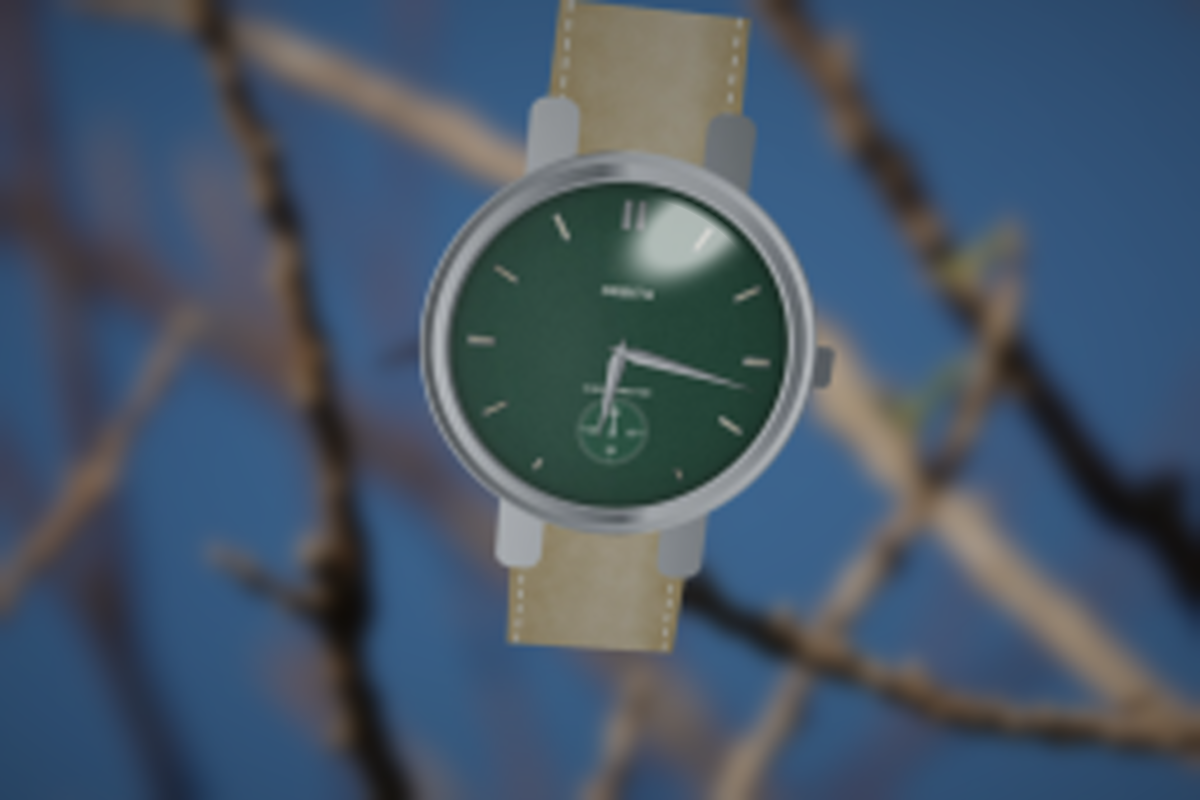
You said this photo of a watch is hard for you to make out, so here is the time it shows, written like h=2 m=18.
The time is h=6 m=17
